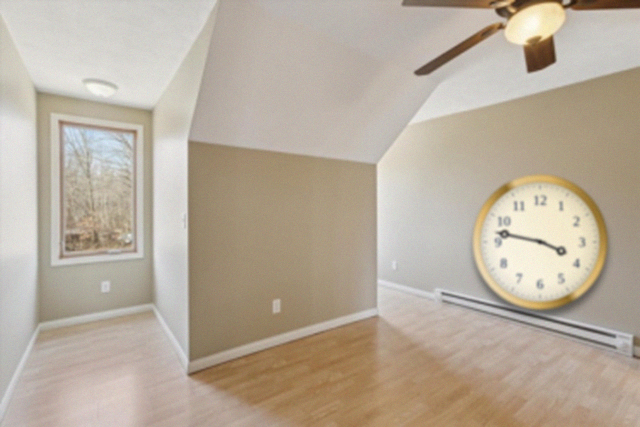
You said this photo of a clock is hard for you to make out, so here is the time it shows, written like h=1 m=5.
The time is h=3 m=47
